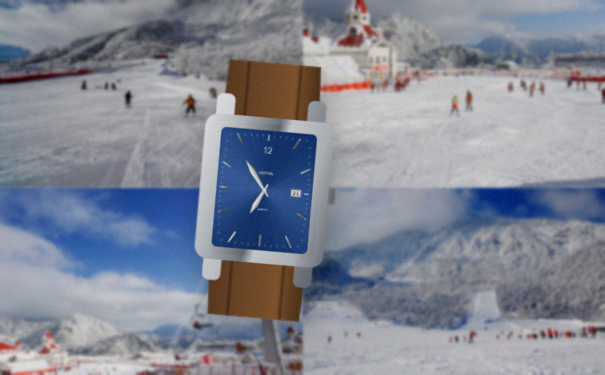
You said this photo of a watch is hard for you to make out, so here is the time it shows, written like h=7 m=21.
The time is h=6 m=54
